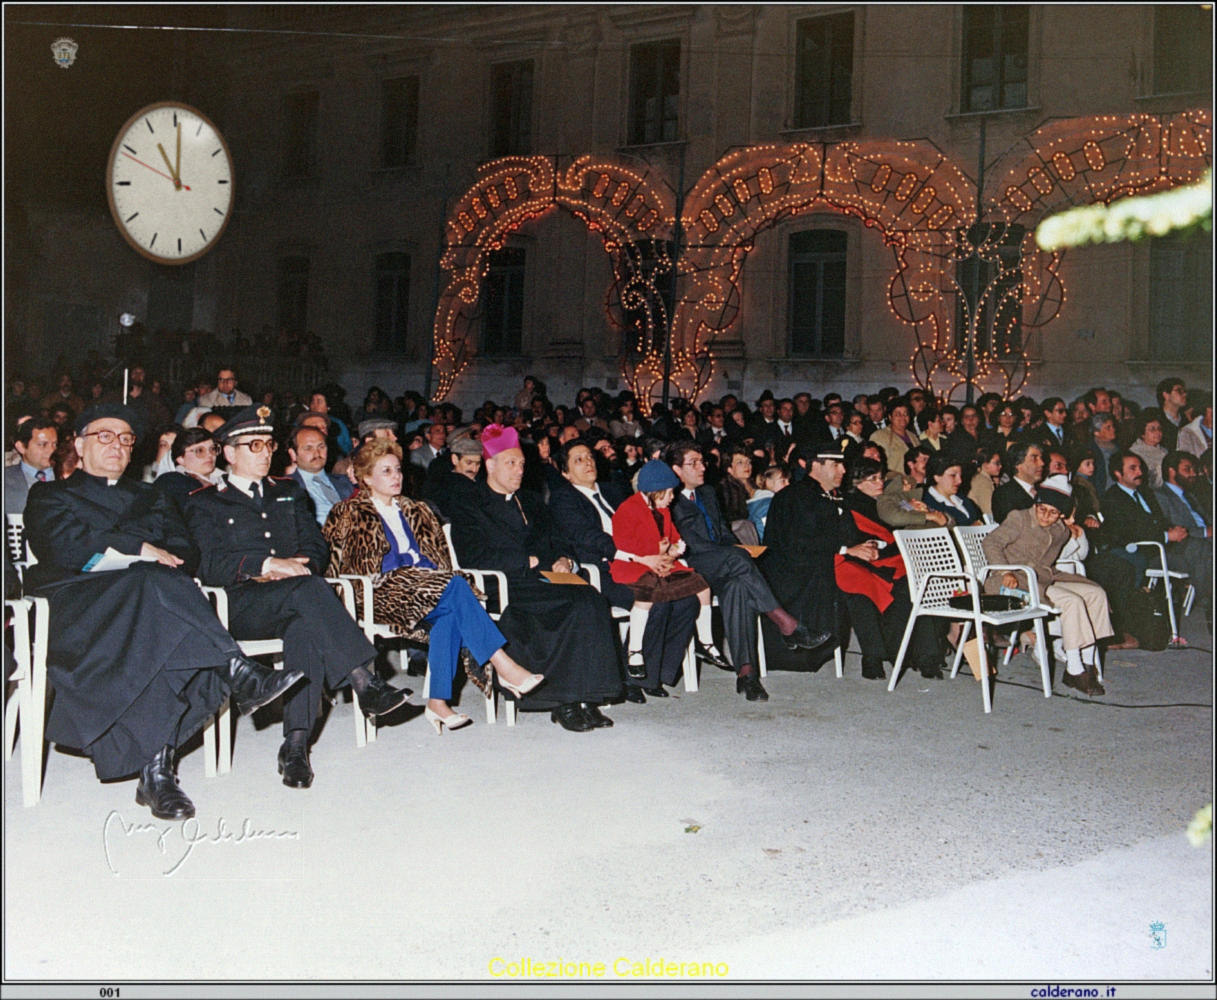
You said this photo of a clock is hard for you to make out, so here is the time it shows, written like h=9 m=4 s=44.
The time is h=11 m=0 s=49
